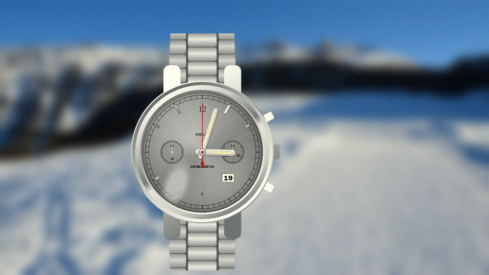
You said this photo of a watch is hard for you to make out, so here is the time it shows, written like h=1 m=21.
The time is h=3 m=3
